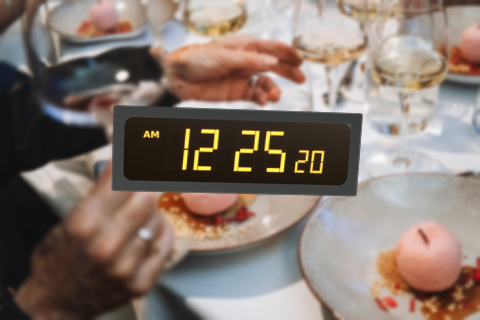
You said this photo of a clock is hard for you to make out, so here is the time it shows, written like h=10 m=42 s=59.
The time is h=12 m=25 s=20
